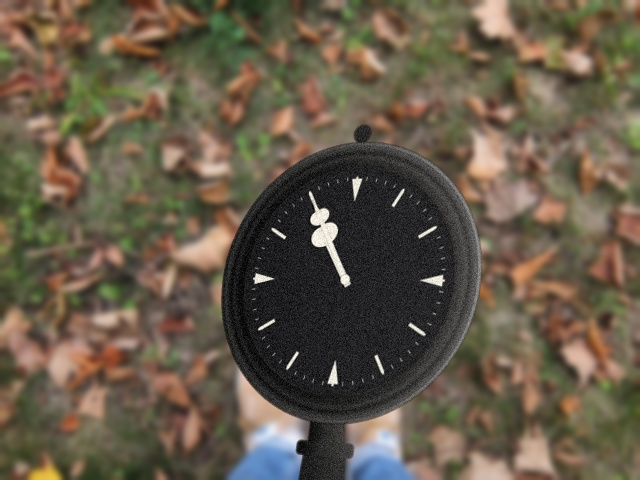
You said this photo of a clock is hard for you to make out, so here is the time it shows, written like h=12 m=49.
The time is h=10 m=55
